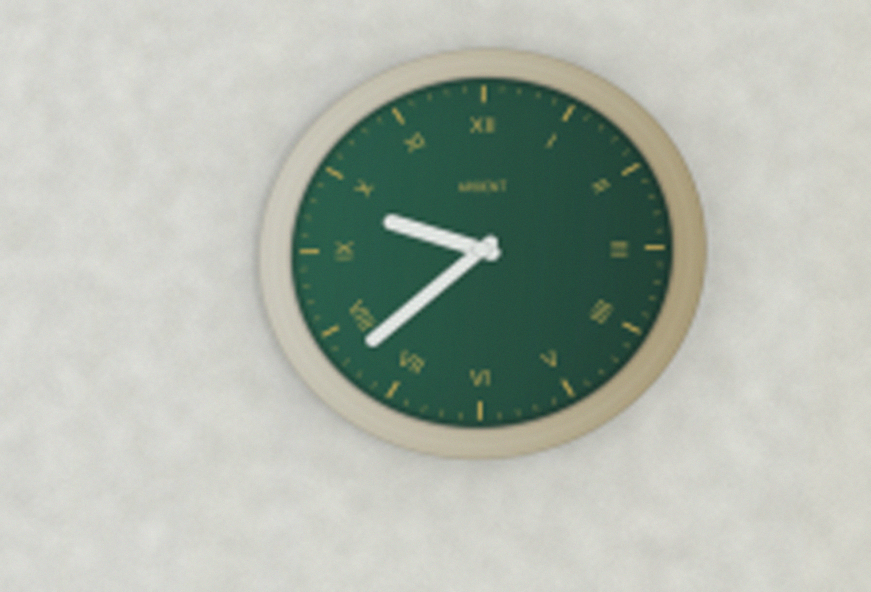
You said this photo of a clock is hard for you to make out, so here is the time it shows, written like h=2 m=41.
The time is h=9 m=38
